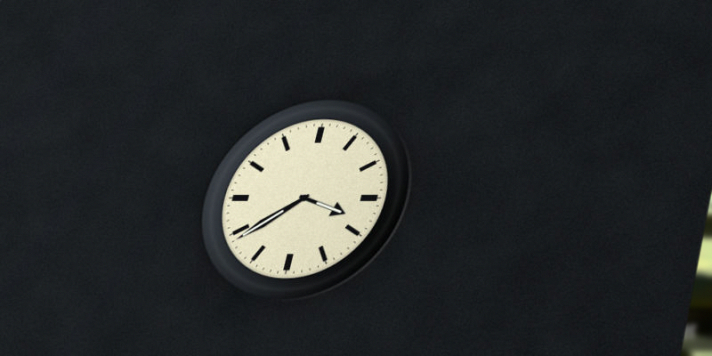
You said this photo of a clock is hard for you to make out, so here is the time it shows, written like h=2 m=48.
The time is h=3 m=39
